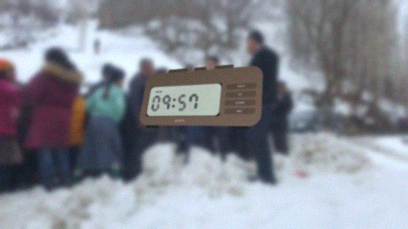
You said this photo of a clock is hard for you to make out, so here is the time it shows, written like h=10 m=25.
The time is h=9 m=57
